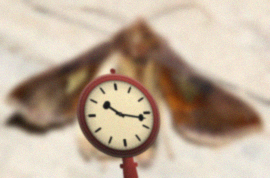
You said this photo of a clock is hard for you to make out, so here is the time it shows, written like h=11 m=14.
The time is h=10 m=17
